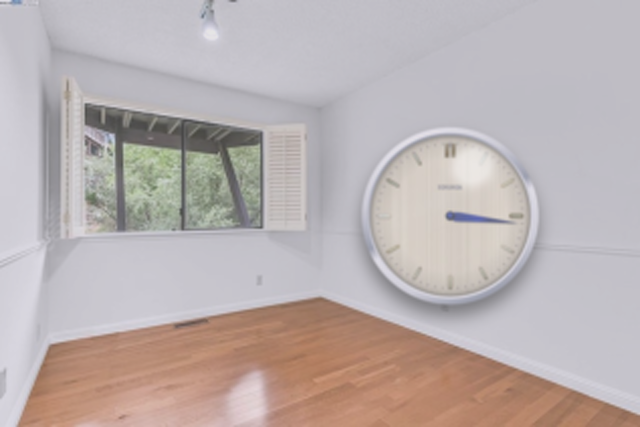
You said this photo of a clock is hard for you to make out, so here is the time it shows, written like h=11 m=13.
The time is h=3 m=16
